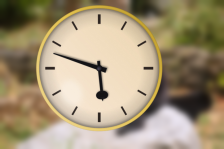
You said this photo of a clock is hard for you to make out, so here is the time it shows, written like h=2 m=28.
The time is h=5 m=48
